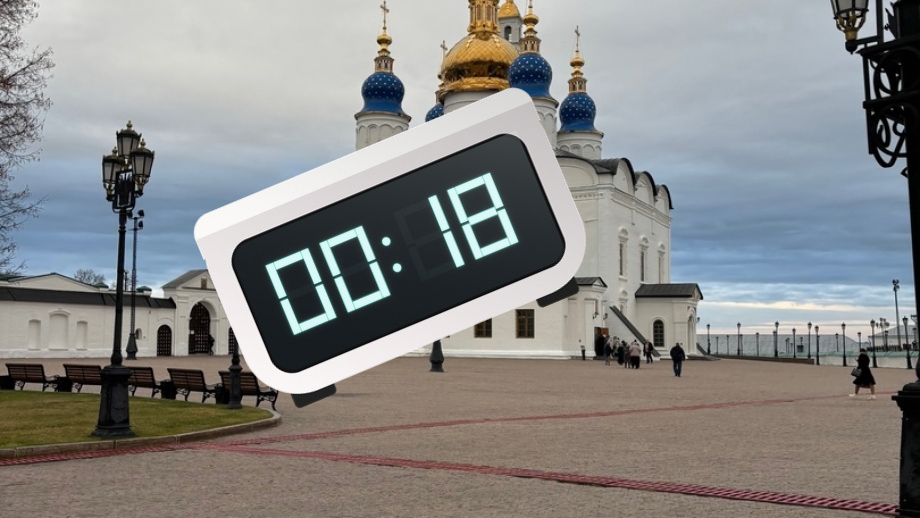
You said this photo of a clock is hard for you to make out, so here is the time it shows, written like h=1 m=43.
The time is h=0 m=18
